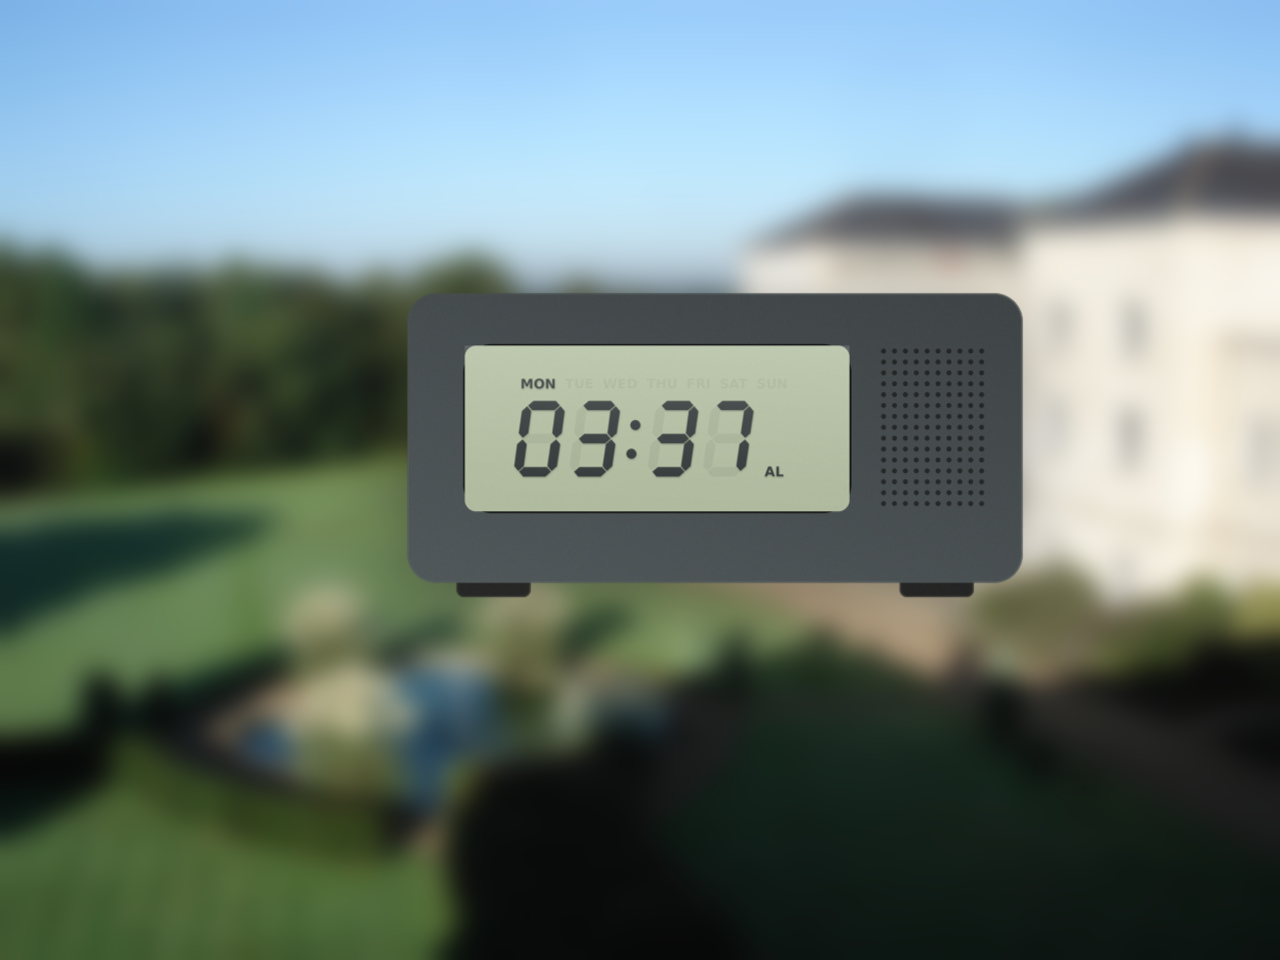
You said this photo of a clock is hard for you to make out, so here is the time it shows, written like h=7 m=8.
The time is h=3 m=37
